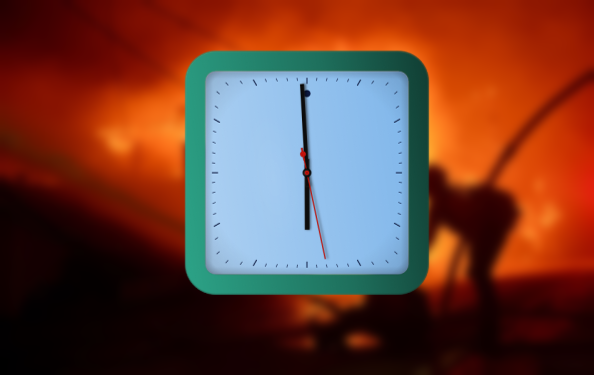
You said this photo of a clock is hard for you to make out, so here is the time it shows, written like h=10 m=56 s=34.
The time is h=5 m=59 s=28
